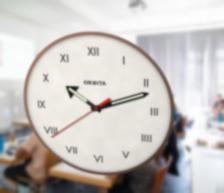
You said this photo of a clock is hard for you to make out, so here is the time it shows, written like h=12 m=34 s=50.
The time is h=10 m=11 s=39
